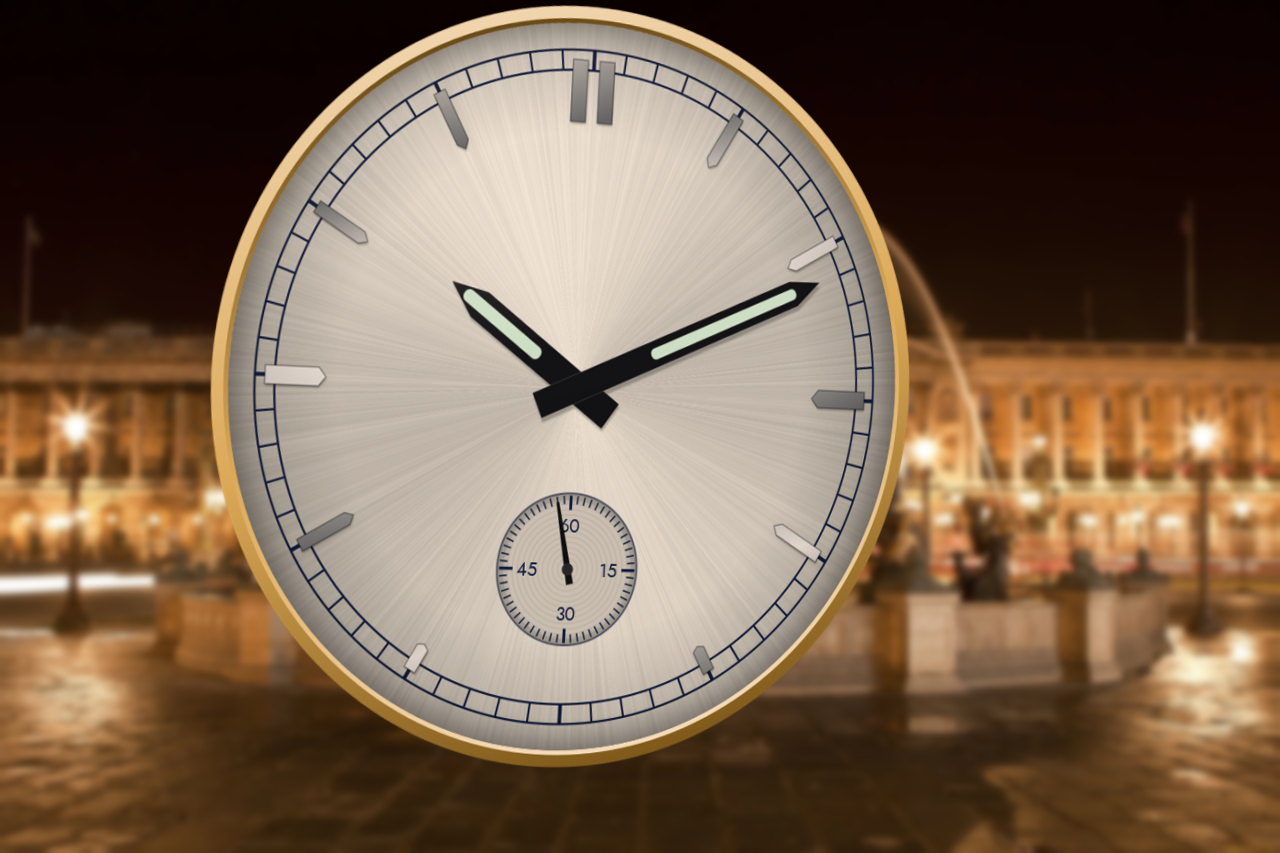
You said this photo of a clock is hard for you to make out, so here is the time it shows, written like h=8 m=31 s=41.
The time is h=10 m=10 s=58
